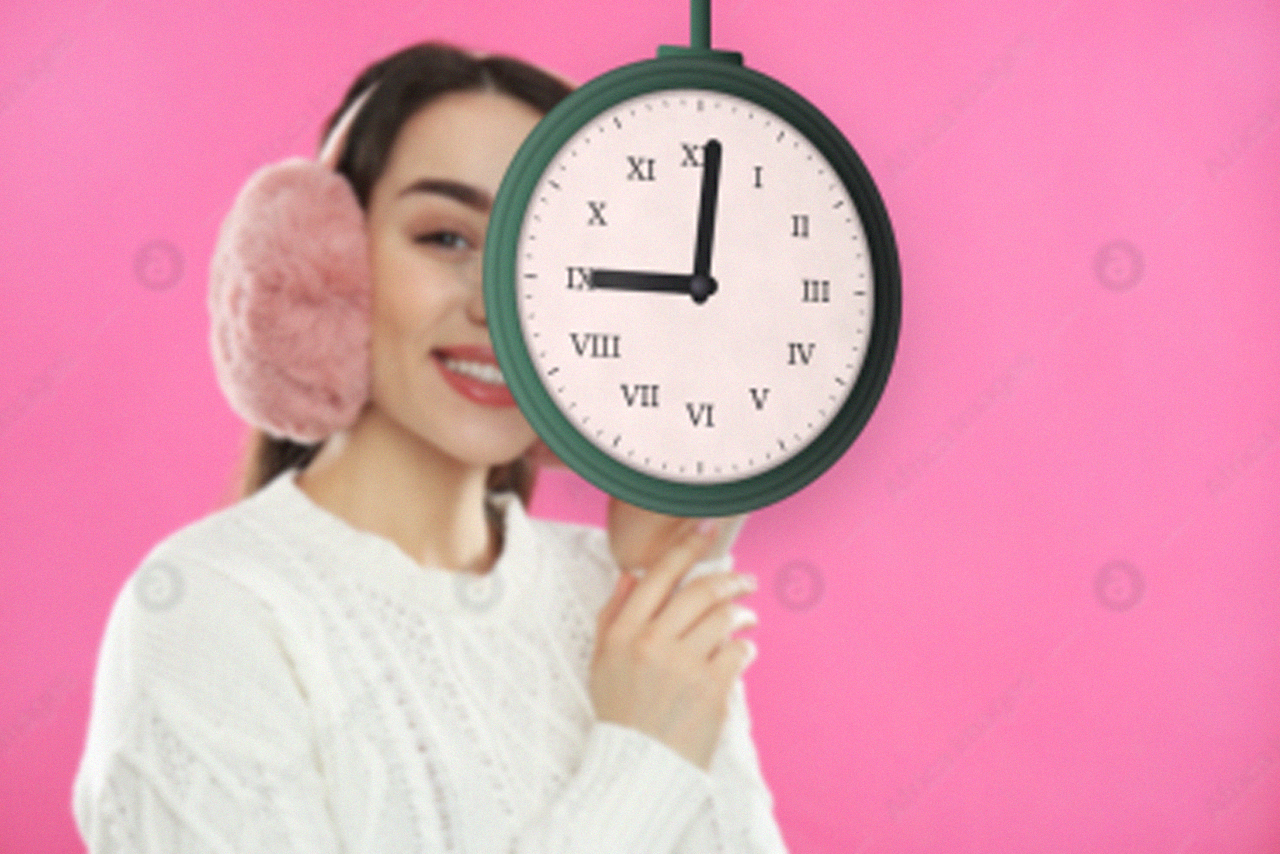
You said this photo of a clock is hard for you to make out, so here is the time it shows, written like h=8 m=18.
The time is h=9 m=1
